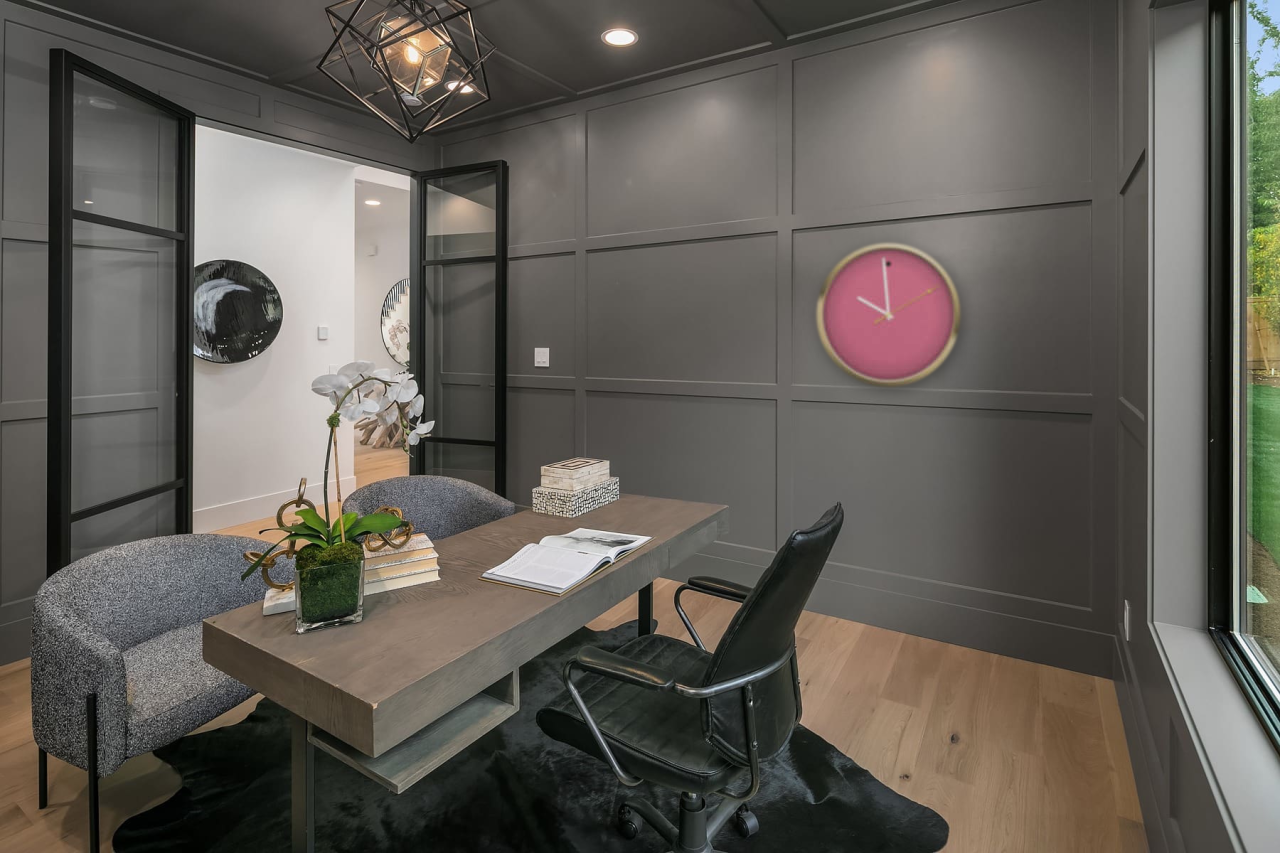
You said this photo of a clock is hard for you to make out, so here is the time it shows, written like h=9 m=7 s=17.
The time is h=9 m=59 s=10
